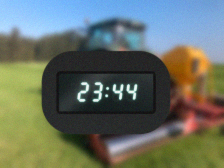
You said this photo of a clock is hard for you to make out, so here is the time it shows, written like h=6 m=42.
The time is h=23 m=44
